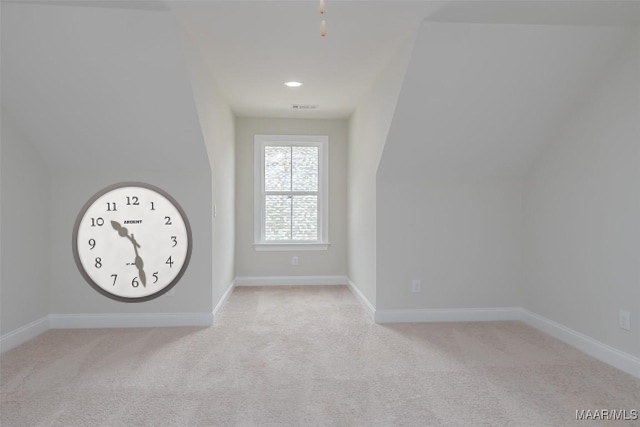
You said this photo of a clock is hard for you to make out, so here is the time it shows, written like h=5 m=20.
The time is h=10 m=28
